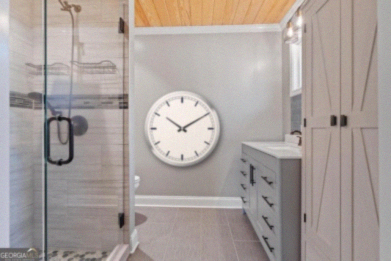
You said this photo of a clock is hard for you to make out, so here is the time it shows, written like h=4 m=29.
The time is h=10 m=10
